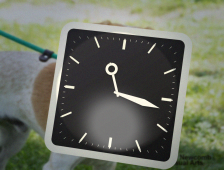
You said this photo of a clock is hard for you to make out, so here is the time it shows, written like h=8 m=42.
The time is h=11 m=17
